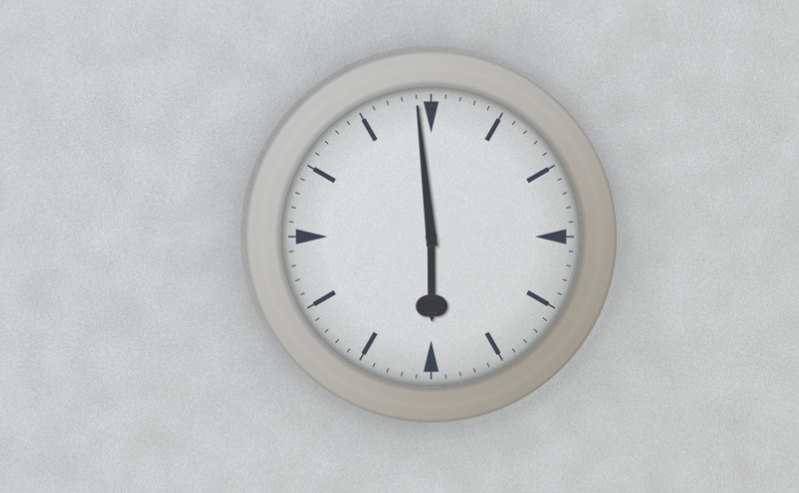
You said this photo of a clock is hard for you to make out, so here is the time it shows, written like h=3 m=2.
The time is h=5 m=59
